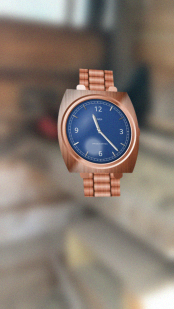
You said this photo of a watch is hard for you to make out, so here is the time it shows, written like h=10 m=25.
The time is h=11 m=23
